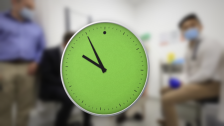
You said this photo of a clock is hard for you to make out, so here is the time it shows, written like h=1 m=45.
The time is h=9 m=55
